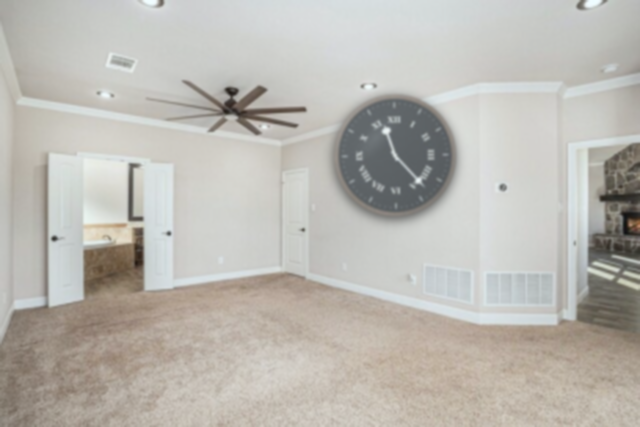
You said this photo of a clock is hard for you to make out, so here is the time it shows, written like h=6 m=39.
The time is h=11 m=23
